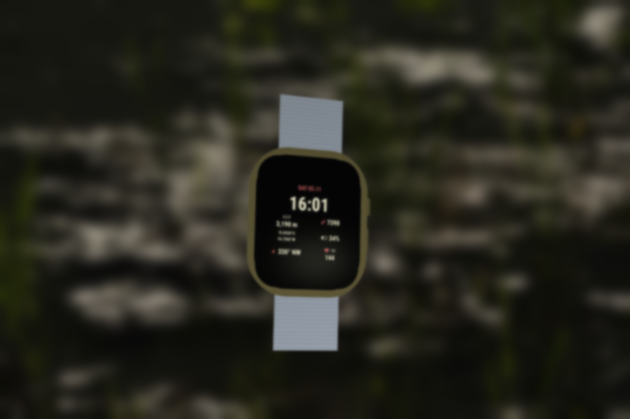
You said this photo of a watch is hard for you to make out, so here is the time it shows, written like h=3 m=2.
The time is h=16 m=1
